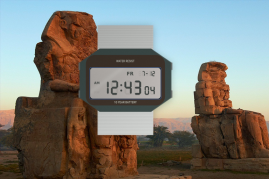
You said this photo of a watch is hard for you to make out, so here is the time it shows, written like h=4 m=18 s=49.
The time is h=12 m=43 s=4
